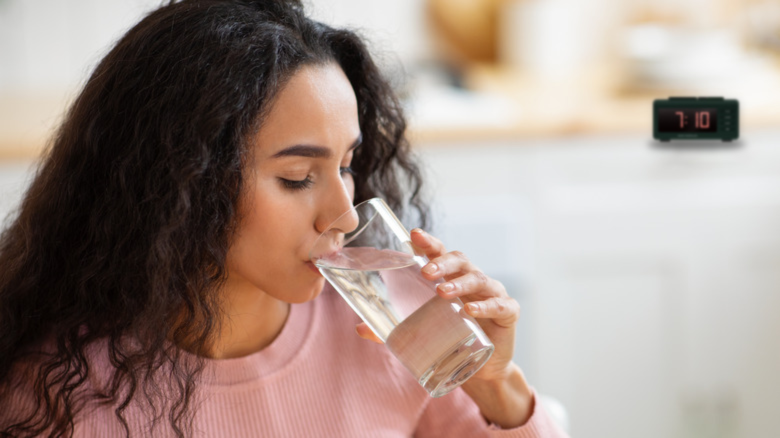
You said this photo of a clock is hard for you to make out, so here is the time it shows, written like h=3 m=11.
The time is h=7 m=10
